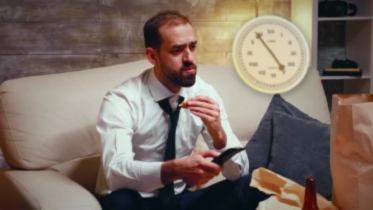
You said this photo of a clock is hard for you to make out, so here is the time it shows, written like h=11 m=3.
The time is h=4 m=54
